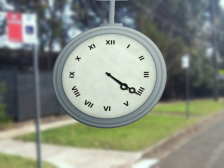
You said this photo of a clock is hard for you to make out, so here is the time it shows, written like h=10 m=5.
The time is h=4 m=21
